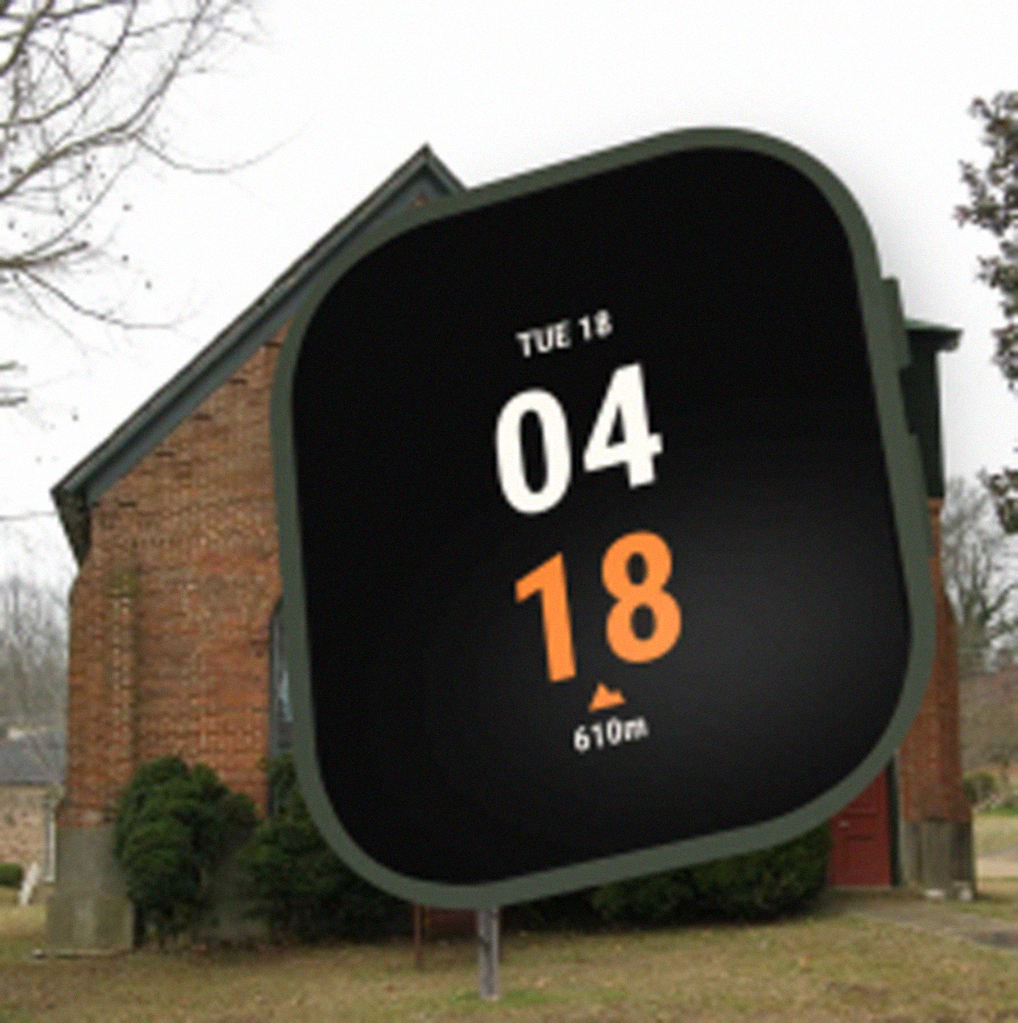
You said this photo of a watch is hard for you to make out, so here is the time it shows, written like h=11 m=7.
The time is h=4 m=18
